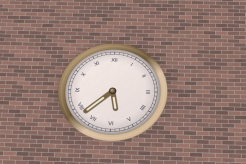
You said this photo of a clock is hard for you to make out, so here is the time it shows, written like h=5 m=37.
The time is h=5 m=38
